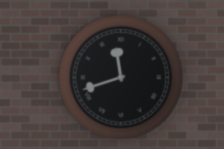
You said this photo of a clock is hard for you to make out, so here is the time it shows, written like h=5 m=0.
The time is h=11 m=42
